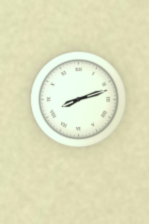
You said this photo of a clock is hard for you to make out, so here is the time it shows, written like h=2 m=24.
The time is h=8 m=12
